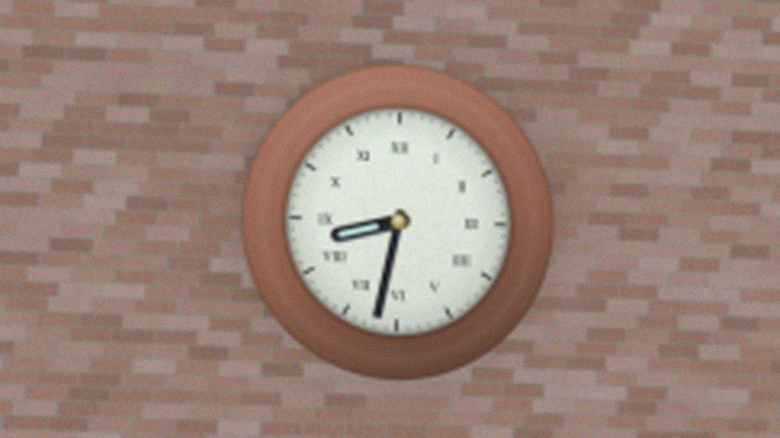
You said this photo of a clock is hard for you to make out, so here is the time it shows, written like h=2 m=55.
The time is h=8 m=32
